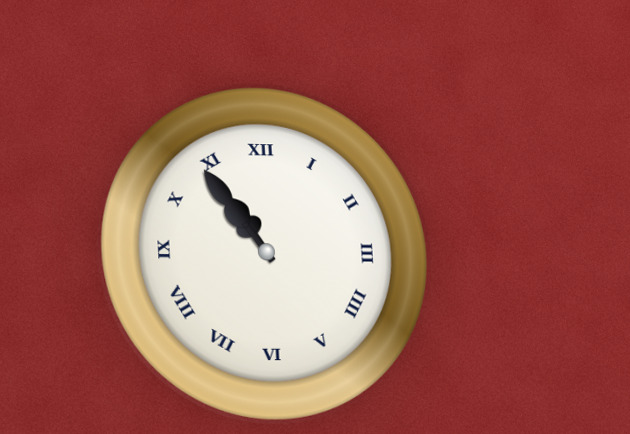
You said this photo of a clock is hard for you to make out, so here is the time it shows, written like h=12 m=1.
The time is h=10 m=54
